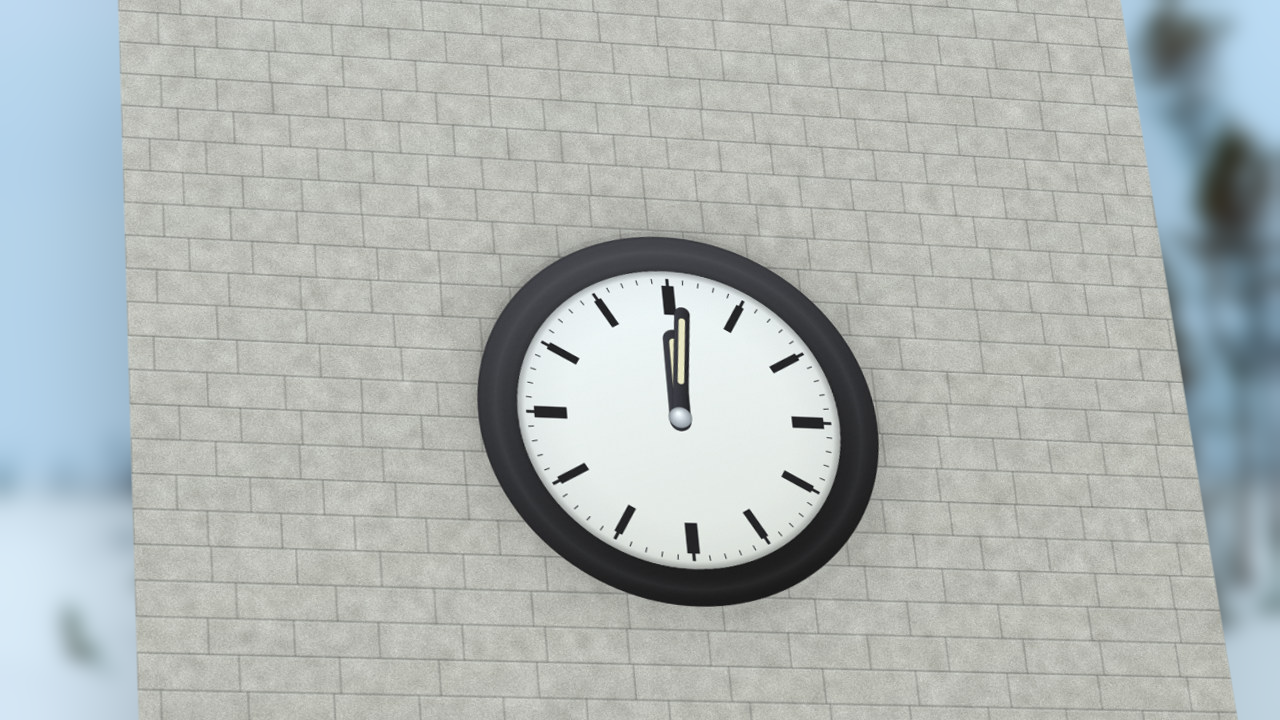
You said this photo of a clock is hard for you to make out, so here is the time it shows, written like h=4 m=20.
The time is h=12 m=1
